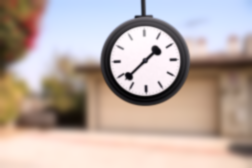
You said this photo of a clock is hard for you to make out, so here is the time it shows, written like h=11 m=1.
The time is h=1 m=38
